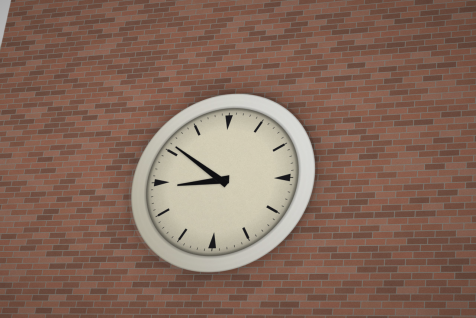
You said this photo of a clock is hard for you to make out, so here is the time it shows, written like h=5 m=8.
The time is h=8 m=51
